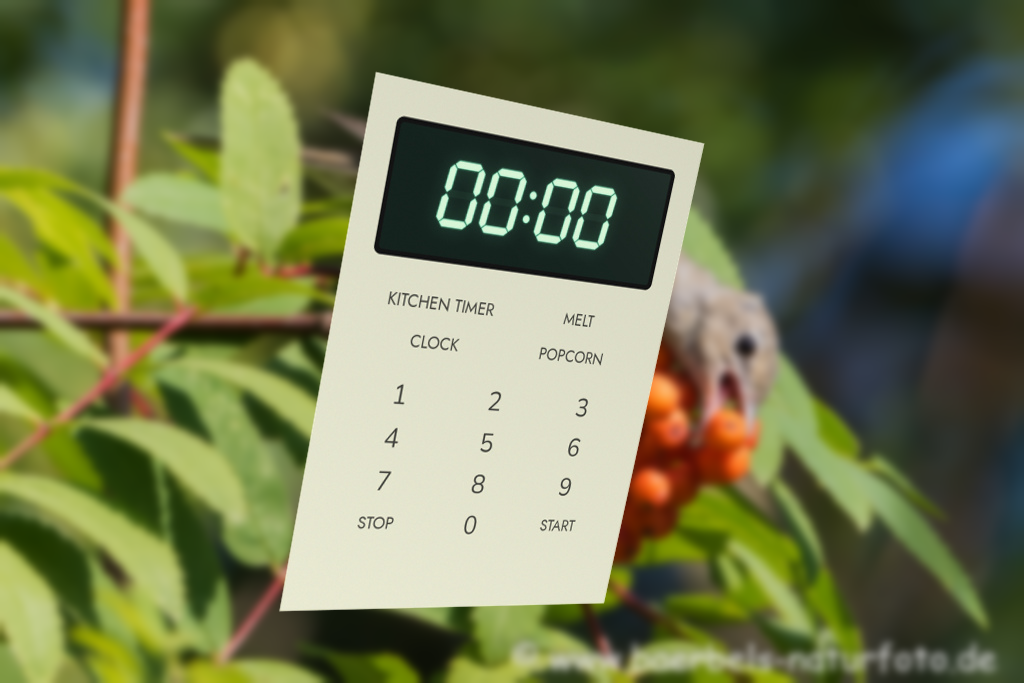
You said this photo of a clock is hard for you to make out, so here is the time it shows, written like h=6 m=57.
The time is h=0 m=0
